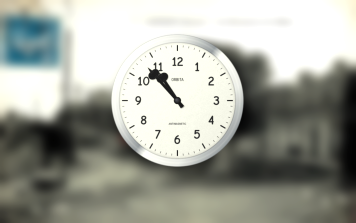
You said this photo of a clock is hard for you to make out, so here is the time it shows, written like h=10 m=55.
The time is h=10 m=53
